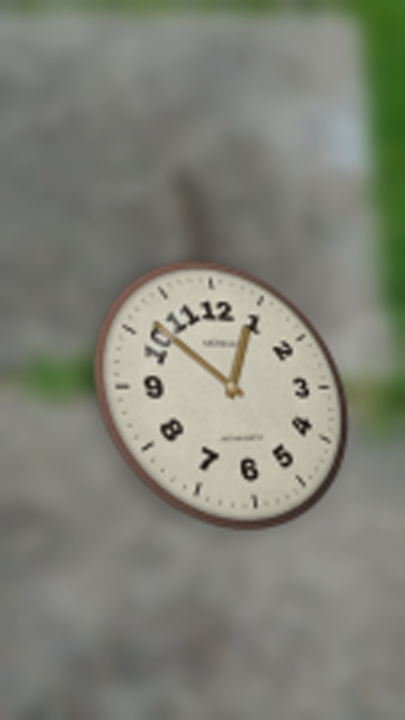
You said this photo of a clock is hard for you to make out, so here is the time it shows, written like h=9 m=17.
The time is h=12 m=52
